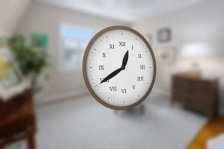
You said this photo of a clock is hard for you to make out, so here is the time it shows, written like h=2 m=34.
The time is h=12 m=40
